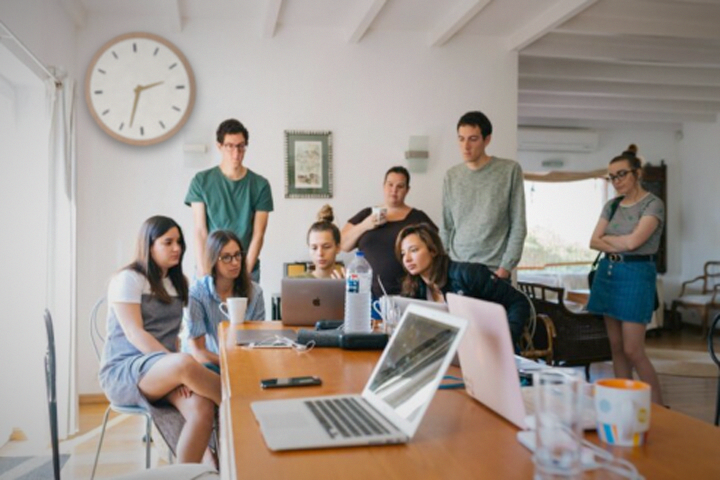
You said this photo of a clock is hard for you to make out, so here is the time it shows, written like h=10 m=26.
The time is h=2 m=33
